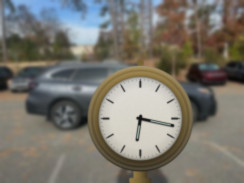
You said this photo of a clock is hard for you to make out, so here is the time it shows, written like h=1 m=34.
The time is h=6 m=17
